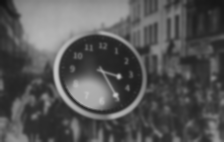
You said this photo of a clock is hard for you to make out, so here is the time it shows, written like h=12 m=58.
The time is h=3 m=25
